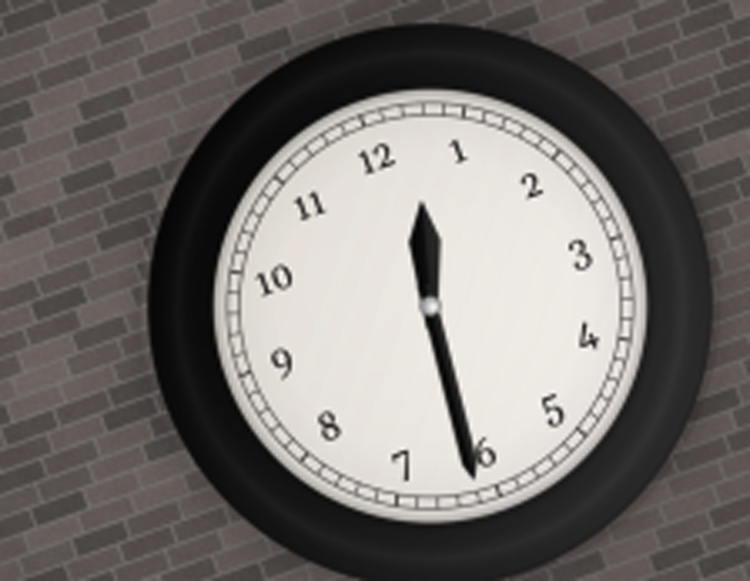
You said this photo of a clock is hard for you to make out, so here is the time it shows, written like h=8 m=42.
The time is h=12 m=31
